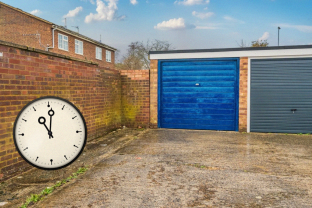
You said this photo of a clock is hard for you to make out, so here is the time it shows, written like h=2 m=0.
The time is h=11 m=1
